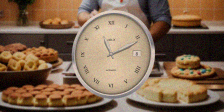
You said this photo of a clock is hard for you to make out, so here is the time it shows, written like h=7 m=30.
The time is h=11 m=11
